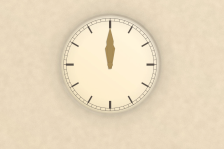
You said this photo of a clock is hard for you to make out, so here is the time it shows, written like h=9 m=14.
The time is h=12 m=0
